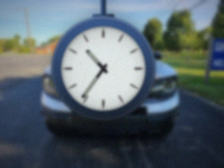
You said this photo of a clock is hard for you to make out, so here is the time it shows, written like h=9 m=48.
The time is h=10 m=36
